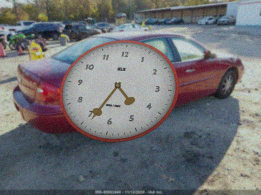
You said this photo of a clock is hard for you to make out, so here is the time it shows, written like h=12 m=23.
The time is h=4 m=34
